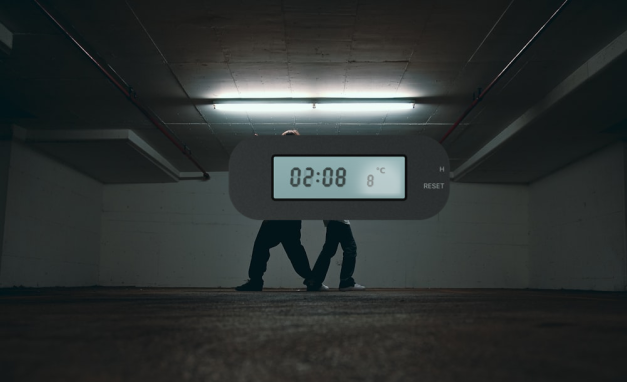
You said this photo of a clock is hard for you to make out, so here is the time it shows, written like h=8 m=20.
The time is h=2 m=8
